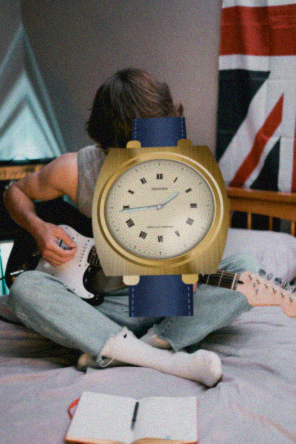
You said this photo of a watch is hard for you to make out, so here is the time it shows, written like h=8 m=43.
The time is h=1 m=44
